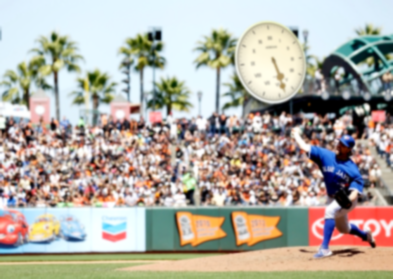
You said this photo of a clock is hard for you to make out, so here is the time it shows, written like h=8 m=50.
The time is h=5 m=28
